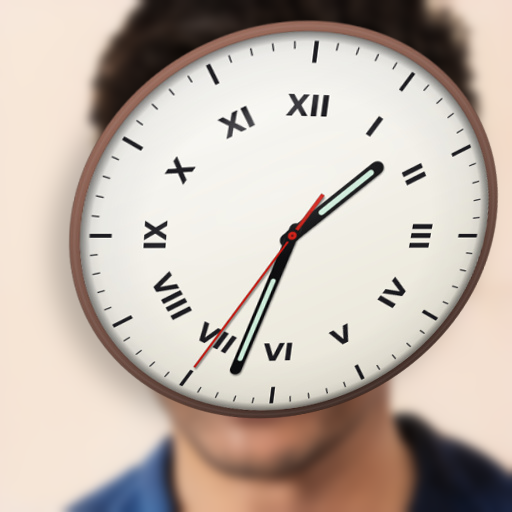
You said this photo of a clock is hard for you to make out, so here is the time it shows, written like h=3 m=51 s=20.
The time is h=1 m=32 s=35
